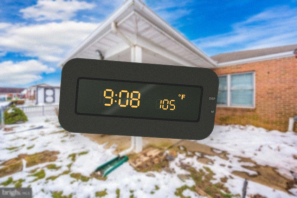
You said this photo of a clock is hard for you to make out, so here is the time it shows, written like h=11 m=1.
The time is h=9 m=8
